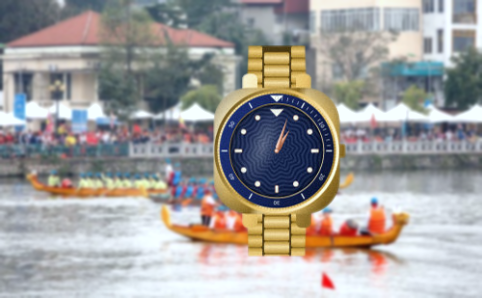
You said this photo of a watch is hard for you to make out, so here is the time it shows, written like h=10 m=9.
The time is h=1 m=3
